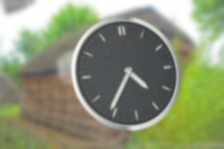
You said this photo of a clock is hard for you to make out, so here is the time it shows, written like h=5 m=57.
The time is h=4 m=36
